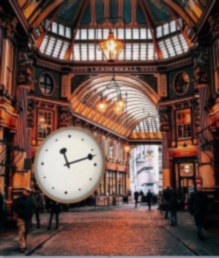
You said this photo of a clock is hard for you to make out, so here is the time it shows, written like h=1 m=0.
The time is h=11 m=12
